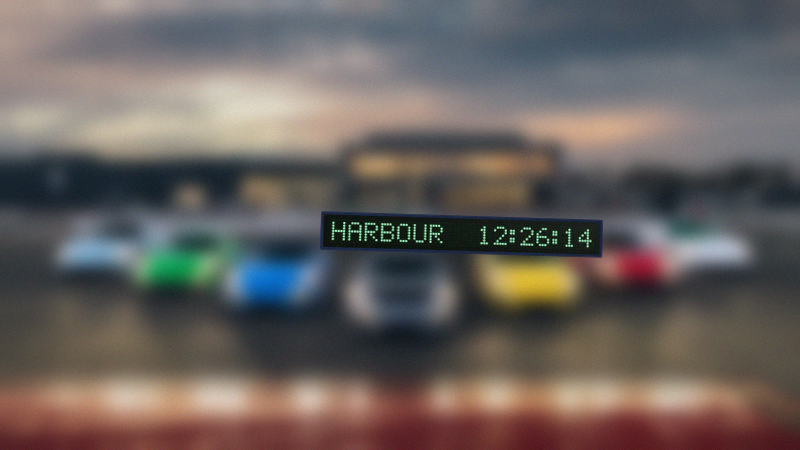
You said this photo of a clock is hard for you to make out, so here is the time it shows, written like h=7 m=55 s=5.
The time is h=12 m=26 s=14
